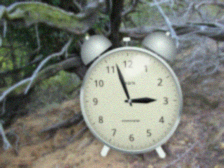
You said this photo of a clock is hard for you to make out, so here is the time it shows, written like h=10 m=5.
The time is h=2 m=57
